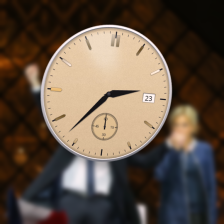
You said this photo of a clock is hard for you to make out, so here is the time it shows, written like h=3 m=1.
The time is h=2 m=37
